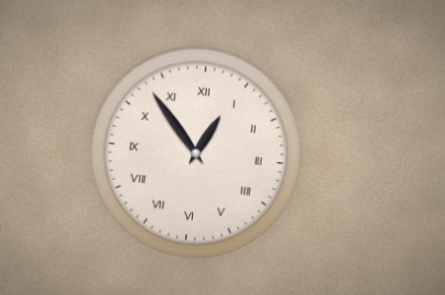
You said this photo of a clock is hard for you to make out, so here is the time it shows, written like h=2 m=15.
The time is h=12 m=53
